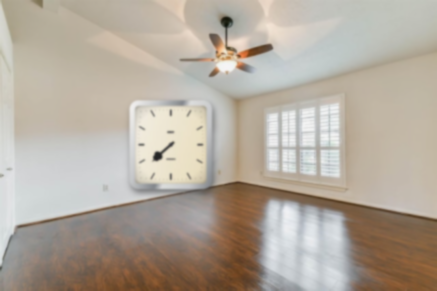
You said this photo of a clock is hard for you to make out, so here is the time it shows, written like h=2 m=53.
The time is h=7 m=38
